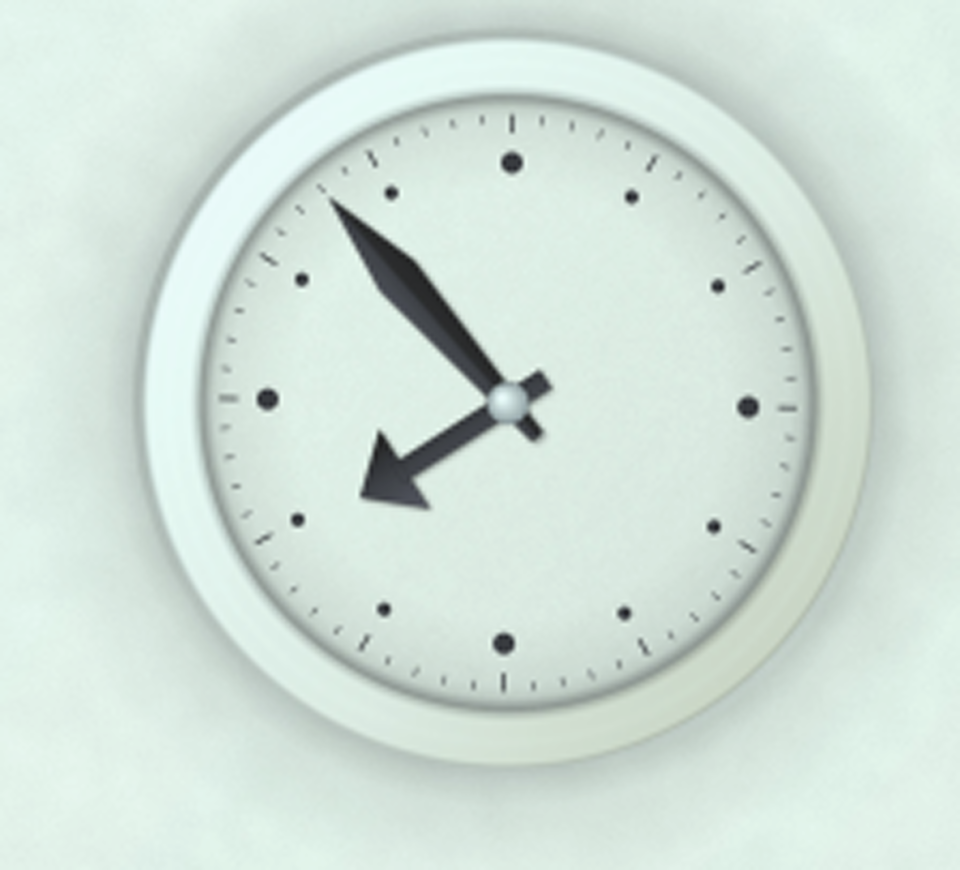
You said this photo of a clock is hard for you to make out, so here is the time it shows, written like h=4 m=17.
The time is h=7 m=53
